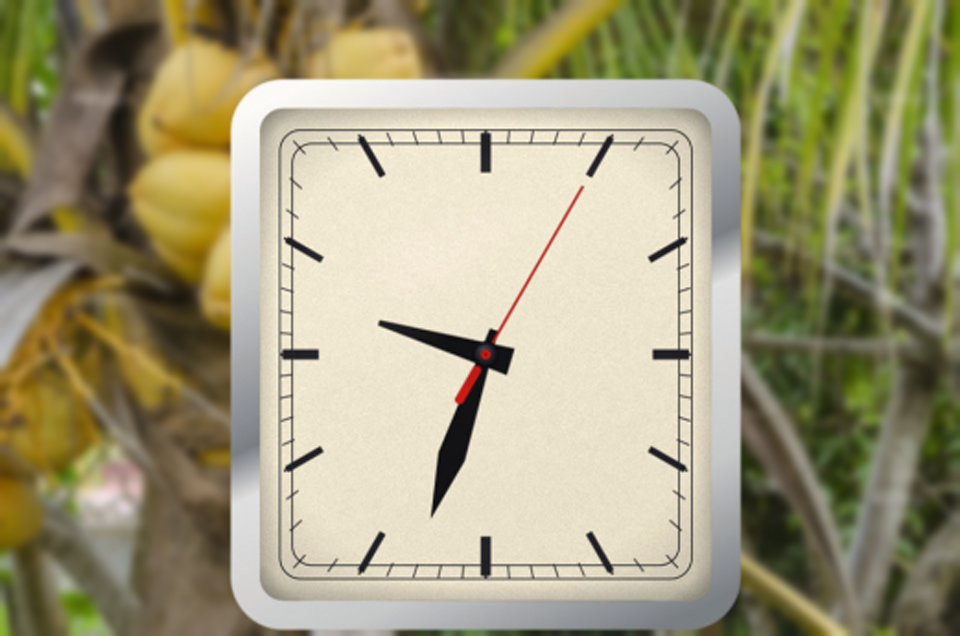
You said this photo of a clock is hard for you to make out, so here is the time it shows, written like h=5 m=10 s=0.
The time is h=9 m=33 s=5
